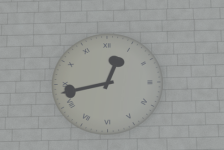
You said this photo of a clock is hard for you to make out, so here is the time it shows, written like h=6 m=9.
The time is h=12 m=43
